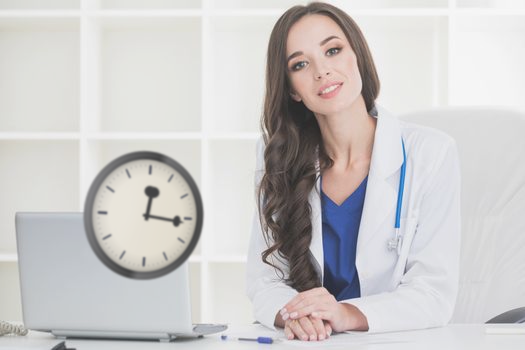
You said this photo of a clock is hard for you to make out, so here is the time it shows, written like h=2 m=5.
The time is h=12 m=16
